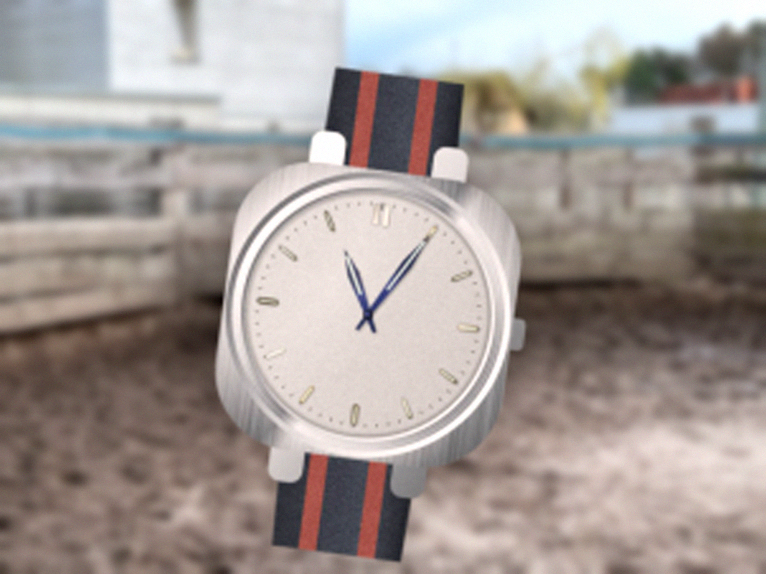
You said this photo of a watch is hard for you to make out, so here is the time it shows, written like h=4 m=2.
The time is h=11 m=5
